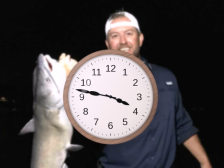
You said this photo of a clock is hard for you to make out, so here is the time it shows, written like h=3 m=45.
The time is h=3 m=47
